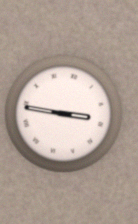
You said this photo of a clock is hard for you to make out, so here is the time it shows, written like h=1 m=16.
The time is h=2 m=44
